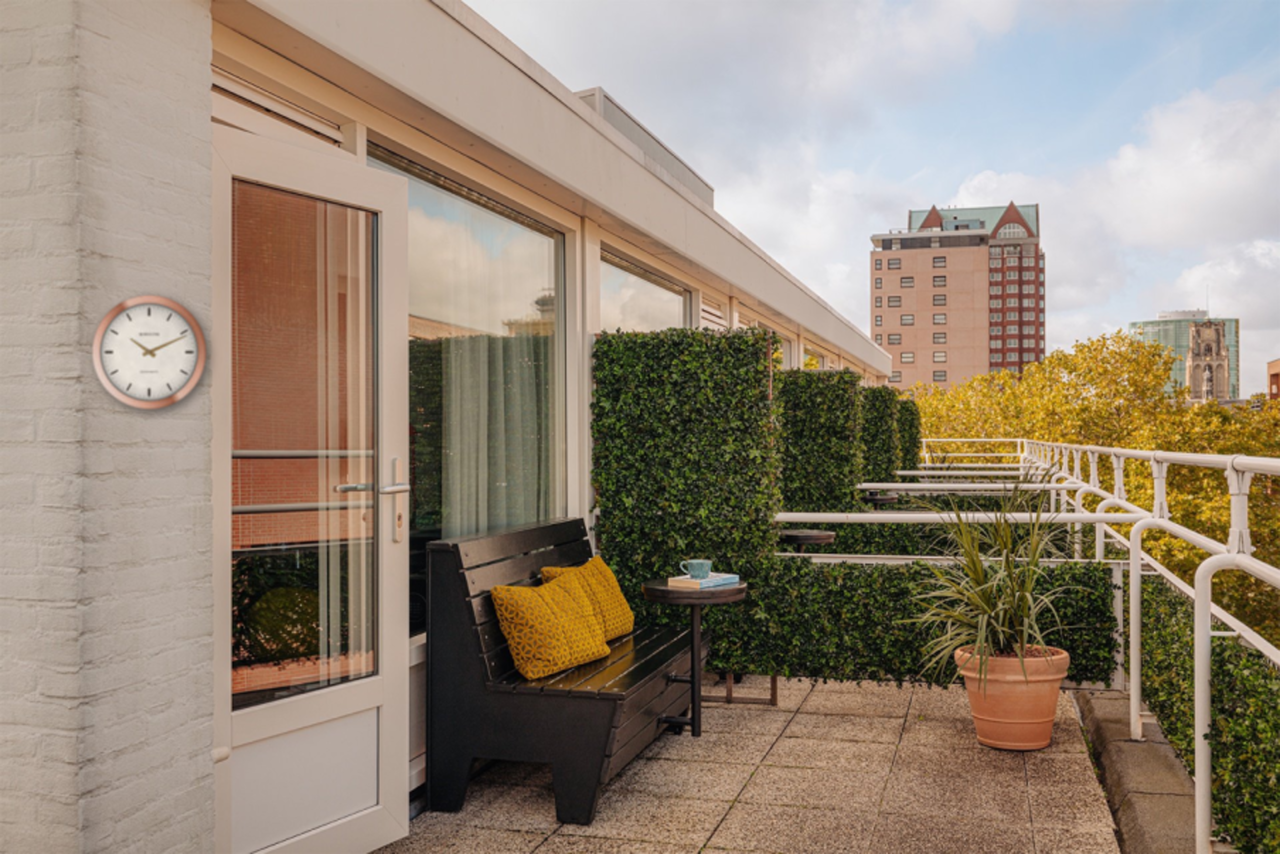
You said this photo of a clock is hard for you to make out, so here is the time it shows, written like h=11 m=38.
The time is h=10 m=11
